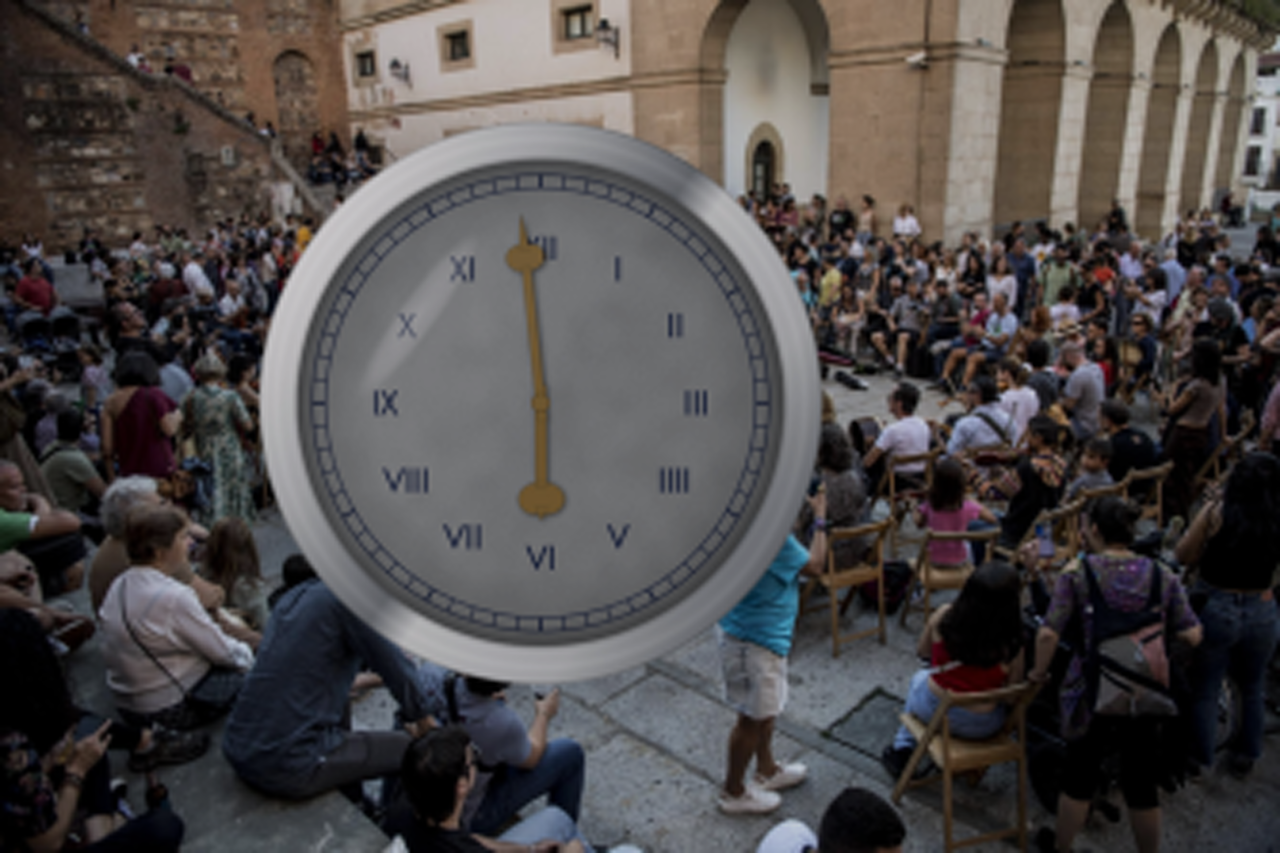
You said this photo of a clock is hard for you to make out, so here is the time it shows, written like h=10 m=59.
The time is h=5 m=59
